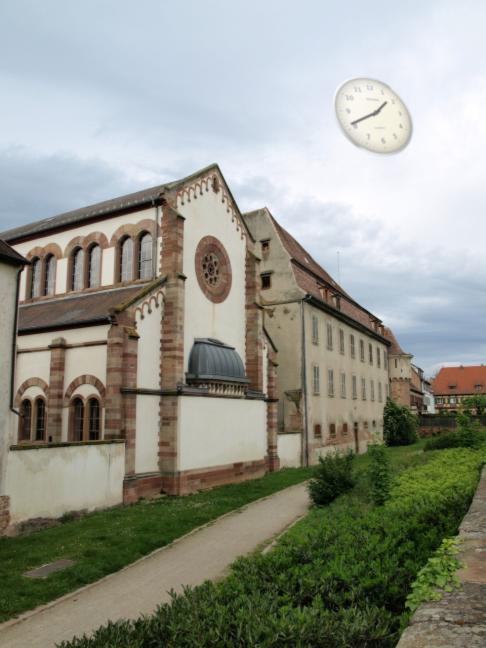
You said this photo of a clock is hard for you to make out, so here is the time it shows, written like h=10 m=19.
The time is h=1 m=41
